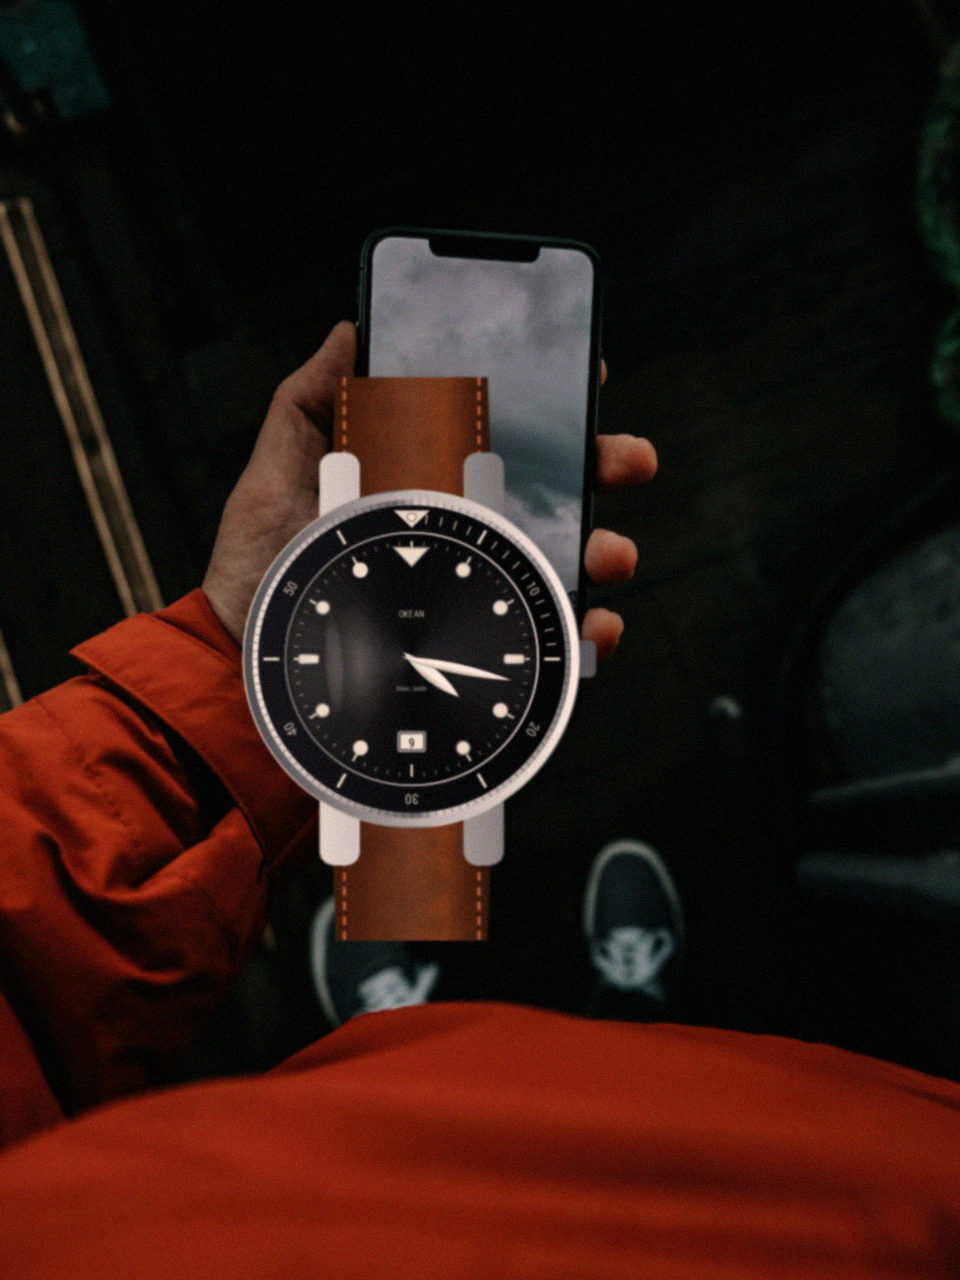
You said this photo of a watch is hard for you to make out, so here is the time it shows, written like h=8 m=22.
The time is h=4 m=17
